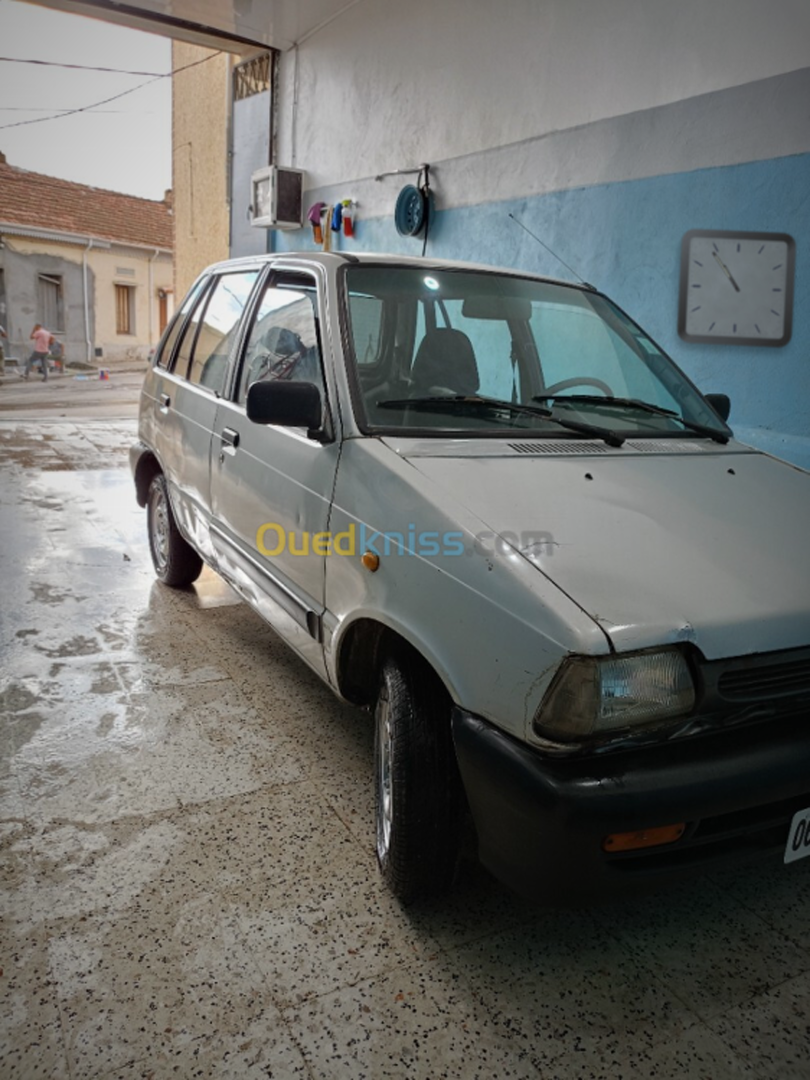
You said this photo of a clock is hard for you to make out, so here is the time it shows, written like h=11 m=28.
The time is h=10 m=54
